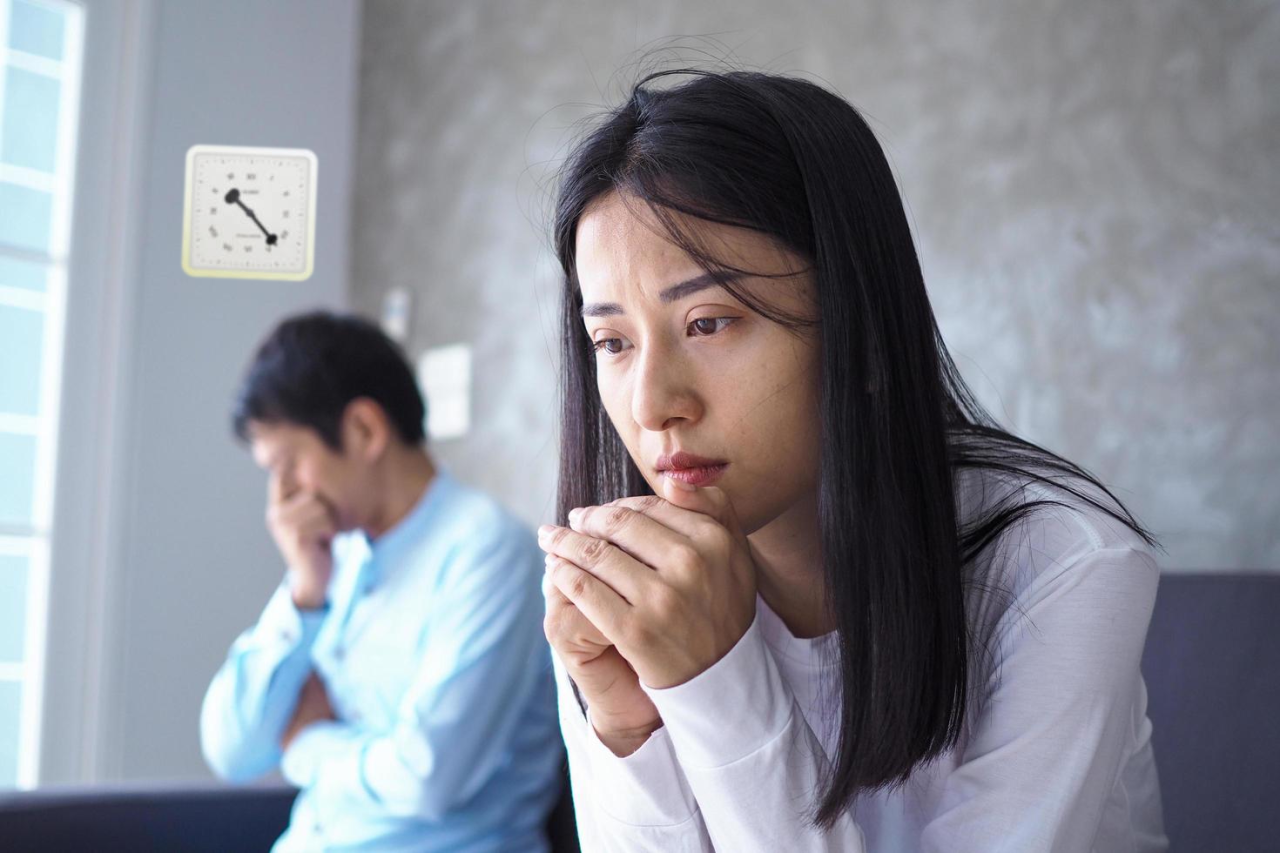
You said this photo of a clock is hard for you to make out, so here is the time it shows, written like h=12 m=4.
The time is h=10 m=23
